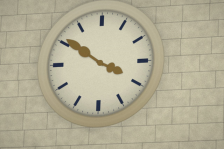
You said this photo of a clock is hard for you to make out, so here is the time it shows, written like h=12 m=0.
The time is h=3 m=51
